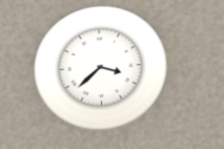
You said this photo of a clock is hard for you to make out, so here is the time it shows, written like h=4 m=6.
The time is h=3 m=38
